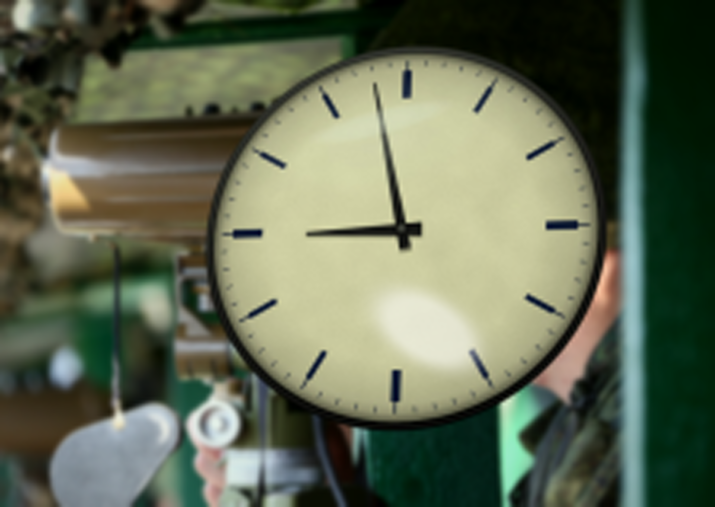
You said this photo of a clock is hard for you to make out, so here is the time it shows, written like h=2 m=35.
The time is h=8 m=58
